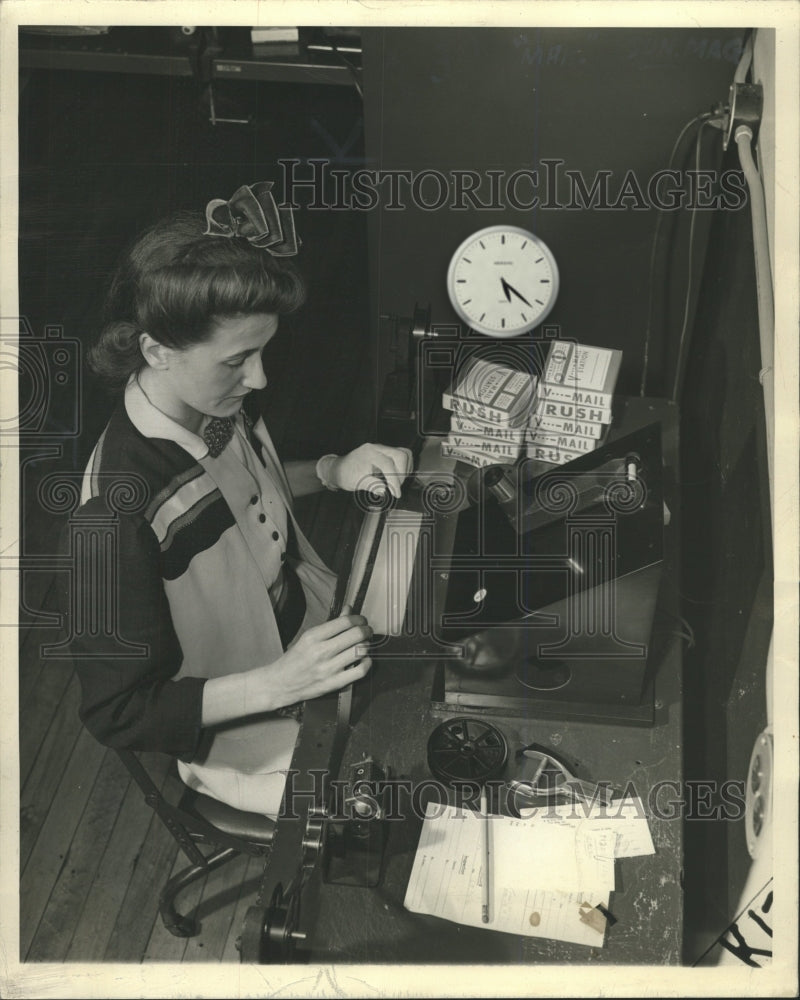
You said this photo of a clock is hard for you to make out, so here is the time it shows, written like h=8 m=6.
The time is h=5 m=22
